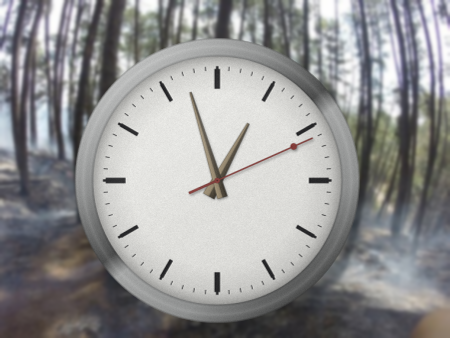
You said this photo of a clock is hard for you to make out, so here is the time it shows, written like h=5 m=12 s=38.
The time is h=12 m=57 s=11
